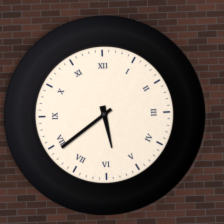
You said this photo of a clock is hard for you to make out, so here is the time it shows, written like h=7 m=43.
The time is h=5 m=39
